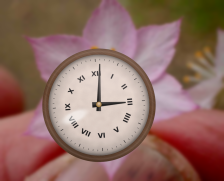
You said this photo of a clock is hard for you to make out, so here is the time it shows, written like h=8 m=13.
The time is h=3 m=1
